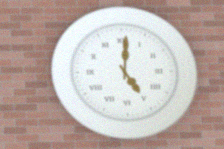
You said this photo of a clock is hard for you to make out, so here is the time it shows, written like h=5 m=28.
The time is h=5 m=1
